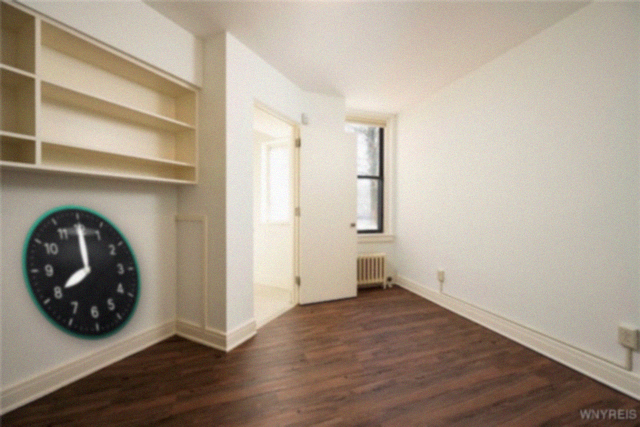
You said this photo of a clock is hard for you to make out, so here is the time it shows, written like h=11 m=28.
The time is h=8 m=0
